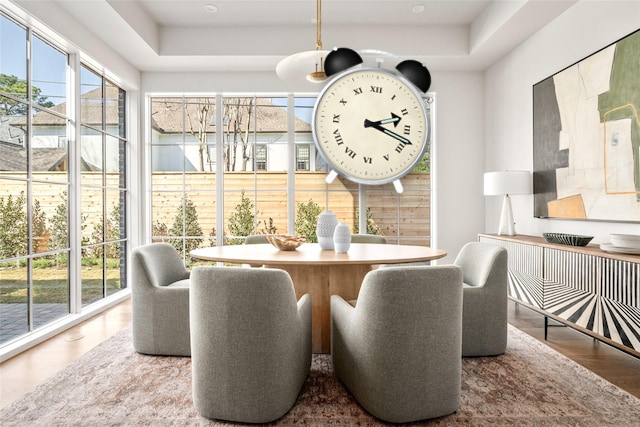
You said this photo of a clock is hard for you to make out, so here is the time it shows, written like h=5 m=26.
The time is h=2 m=18
